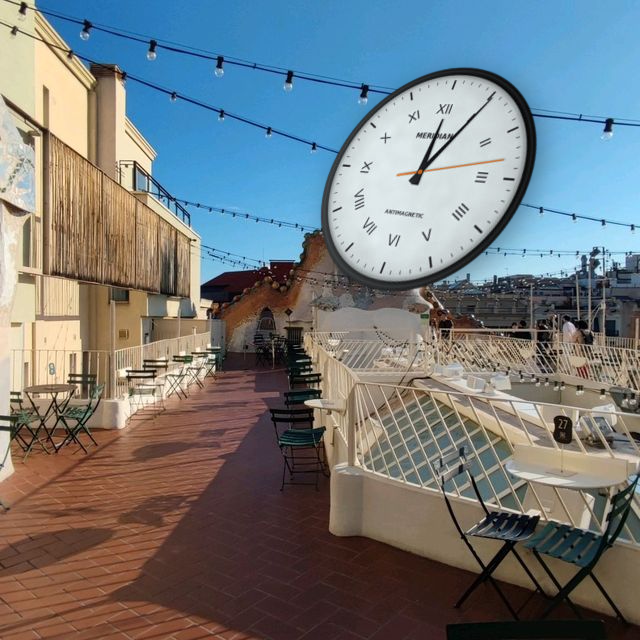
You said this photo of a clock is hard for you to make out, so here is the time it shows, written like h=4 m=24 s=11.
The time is h=12 m=5 s=13
